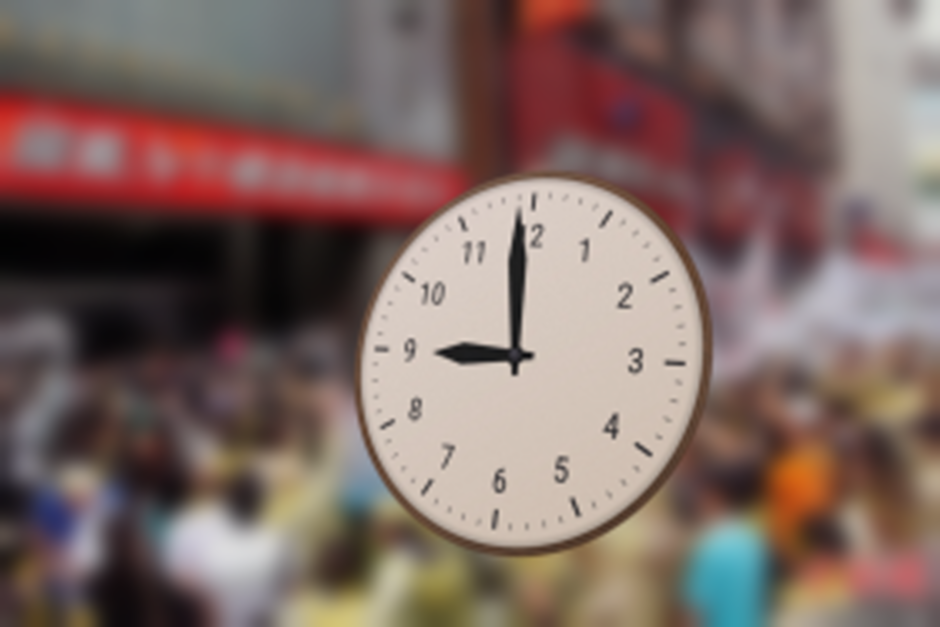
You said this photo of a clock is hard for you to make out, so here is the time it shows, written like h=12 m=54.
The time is h=8 m=59
